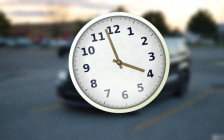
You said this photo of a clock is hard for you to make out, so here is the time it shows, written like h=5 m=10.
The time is h=3 m=58
